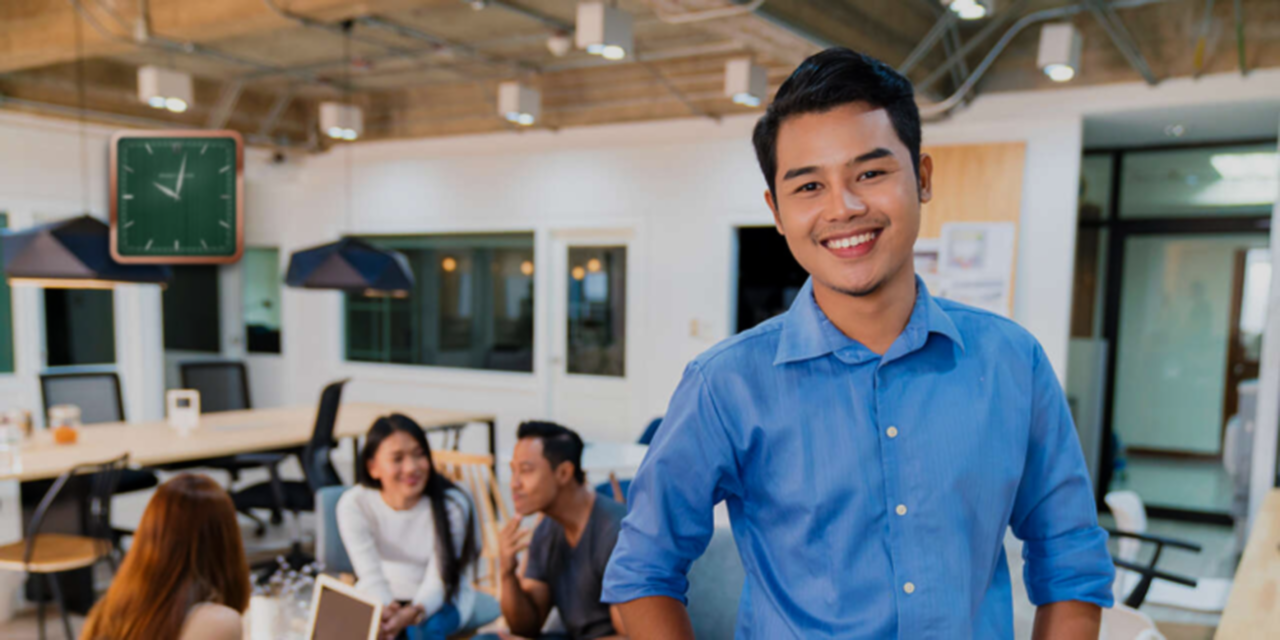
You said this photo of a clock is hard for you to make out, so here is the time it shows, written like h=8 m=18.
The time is h=10 m=2
